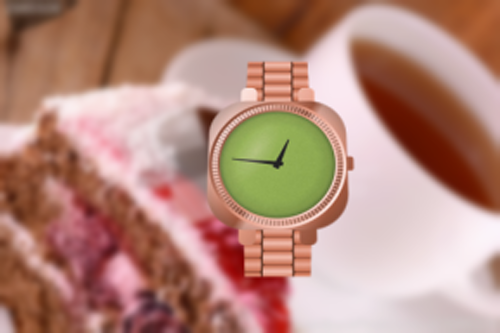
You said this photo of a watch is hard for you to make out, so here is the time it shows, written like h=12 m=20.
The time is h=12 m=46
